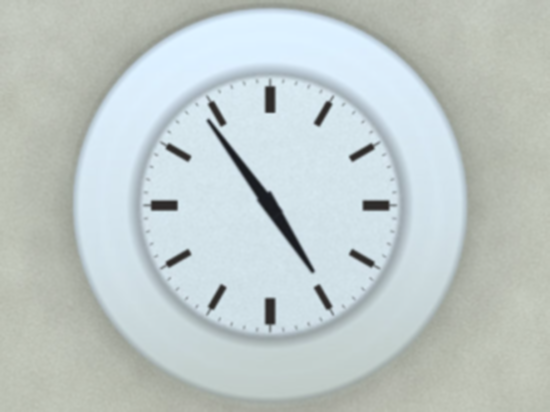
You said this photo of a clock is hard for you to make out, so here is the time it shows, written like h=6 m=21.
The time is h=4 m=54
